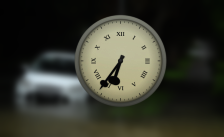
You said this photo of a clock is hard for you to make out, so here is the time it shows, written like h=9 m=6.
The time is h=6 m=36
